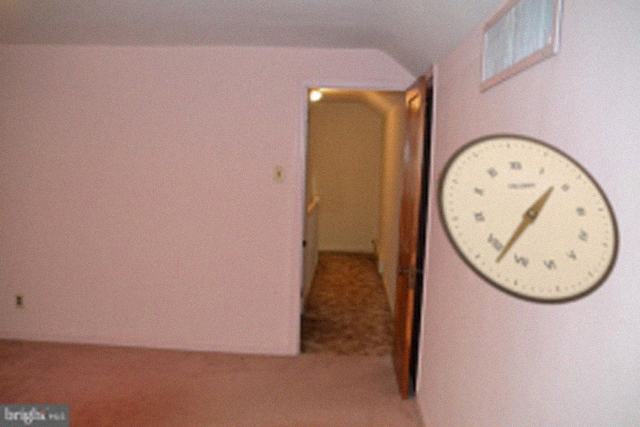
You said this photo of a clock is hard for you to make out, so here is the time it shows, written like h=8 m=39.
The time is h=1 m=38
